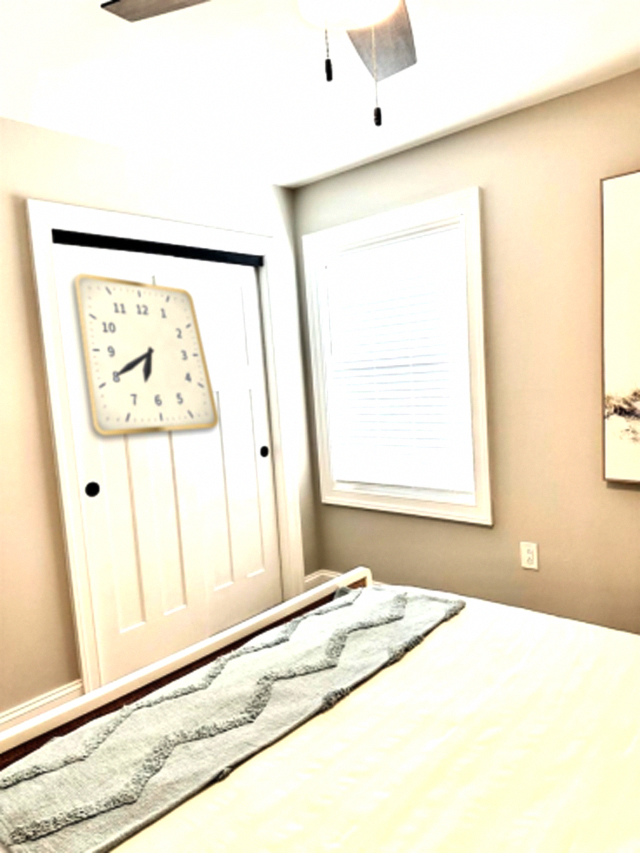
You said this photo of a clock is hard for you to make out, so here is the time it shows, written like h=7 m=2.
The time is h=6 m=40
